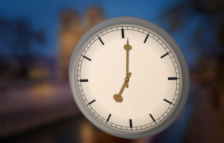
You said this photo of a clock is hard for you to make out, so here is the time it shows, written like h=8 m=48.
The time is h=7 m=1
